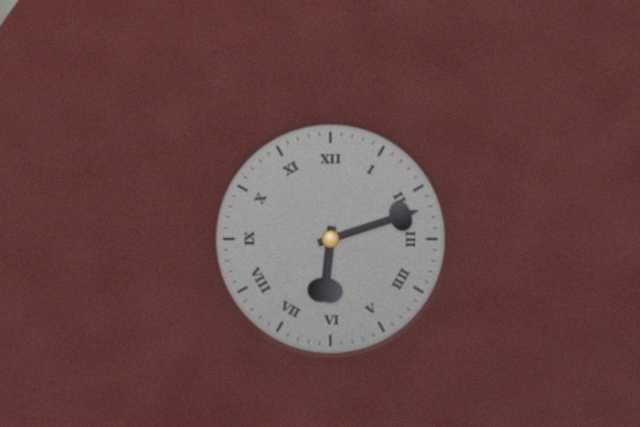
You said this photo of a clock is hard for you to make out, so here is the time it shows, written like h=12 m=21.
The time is h=6 m=12
